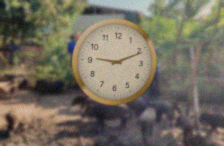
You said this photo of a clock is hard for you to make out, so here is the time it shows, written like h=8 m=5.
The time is h=9 m=11
